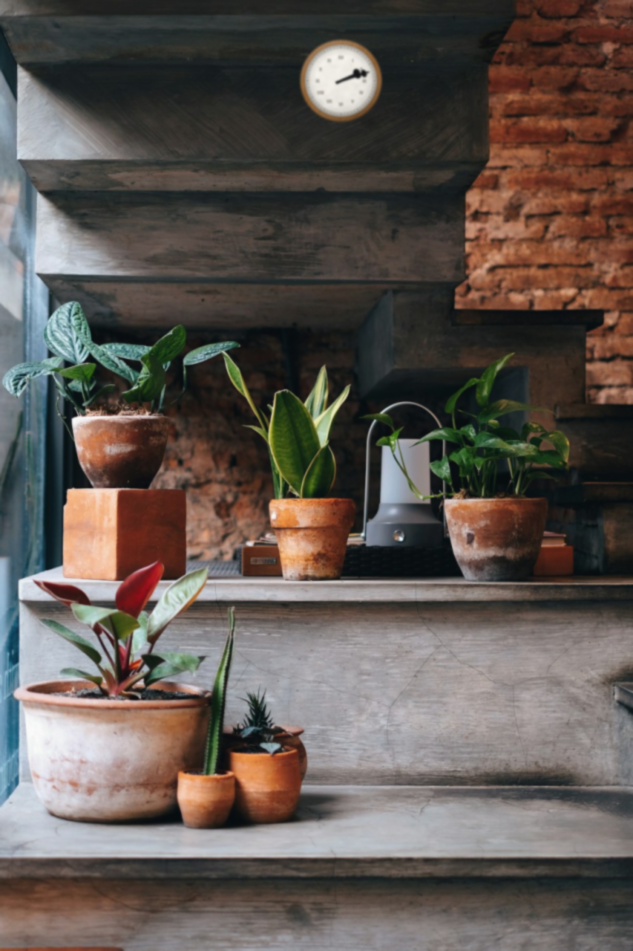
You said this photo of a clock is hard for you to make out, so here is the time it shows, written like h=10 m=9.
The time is h=2 m=12
